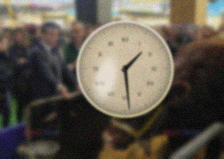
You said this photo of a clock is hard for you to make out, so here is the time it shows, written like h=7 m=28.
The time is h=1 m=29
